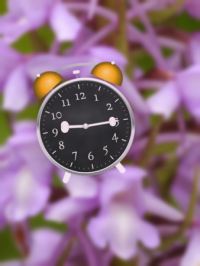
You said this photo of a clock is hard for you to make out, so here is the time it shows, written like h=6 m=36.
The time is h=9 m=15
